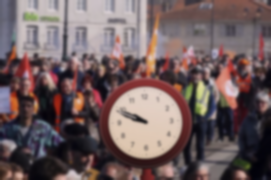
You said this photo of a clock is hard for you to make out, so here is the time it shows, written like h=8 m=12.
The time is h=9 m=49
